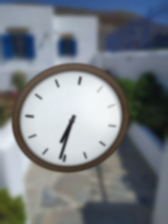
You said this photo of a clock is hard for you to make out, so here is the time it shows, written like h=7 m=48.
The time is h=6 m=31
